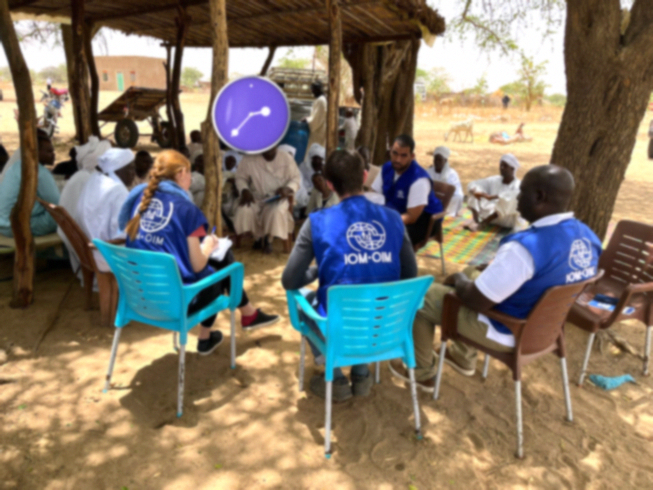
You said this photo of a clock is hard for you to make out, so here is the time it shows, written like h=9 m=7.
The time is h=2 m=37
